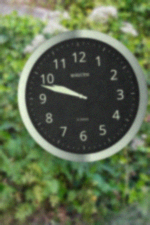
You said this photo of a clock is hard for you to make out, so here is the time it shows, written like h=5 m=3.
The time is h=9 m=48
